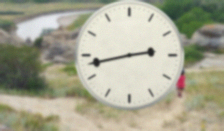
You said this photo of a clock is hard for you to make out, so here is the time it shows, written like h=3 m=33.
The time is h=2 m=43
